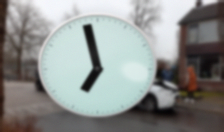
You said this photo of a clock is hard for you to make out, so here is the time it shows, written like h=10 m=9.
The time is h=6 m=58
